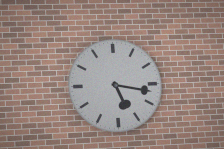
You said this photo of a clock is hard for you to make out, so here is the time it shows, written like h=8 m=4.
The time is h=5 m=17
